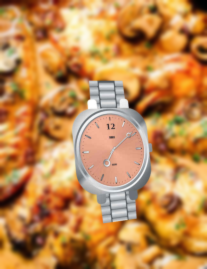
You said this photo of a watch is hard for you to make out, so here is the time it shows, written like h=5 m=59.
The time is h=7 m=9
